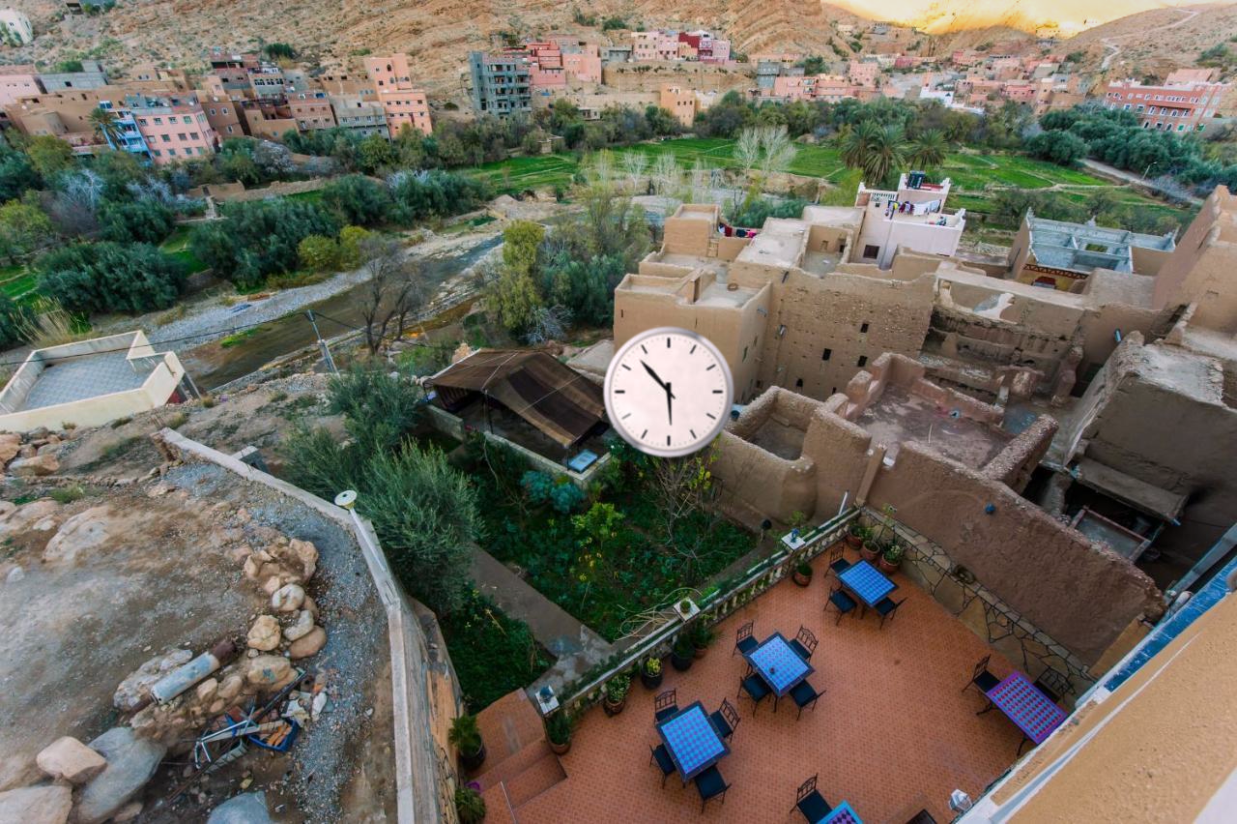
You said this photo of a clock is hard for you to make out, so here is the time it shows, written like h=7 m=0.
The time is h=5 m=53
